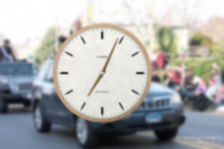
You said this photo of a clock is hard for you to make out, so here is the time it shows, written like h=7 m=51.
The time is h=7 m=4
